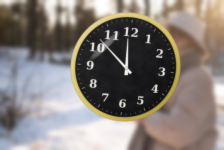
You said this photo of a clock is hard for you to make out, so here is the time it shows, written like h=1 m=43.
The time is h=11 m=52
